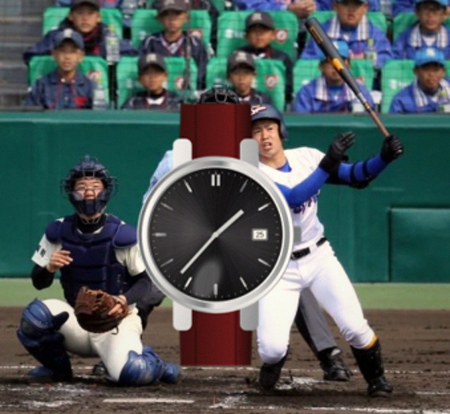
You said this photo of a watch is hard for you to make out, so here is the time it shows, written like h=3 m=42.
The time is h=1 m=37
